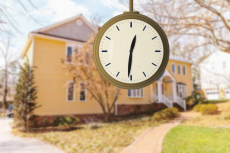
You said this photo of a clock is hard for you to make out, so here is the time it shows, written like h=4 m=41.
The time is h=12 m=31
